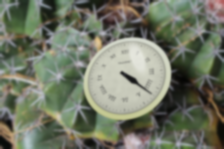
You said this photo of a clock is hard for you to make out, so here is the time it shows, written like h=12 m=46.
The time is h=4 m=22
